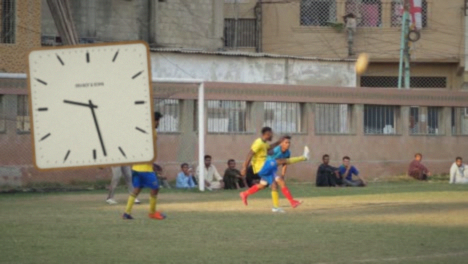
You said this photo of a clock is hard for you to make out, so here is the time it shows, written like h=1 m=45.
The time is h=9 m=28
